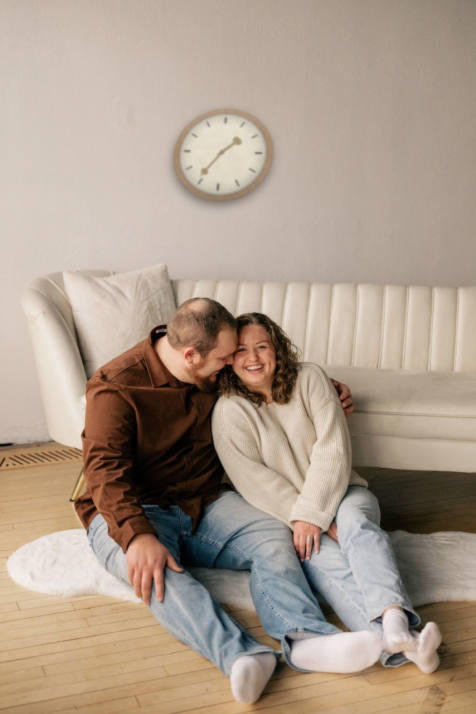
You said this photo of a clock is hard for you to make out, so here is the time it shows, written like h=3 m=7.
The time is h=1 m=36
